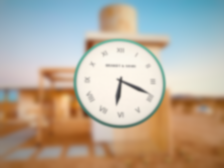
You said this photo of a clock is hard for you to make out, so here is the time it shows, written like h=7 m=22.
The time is h=6 m=19
